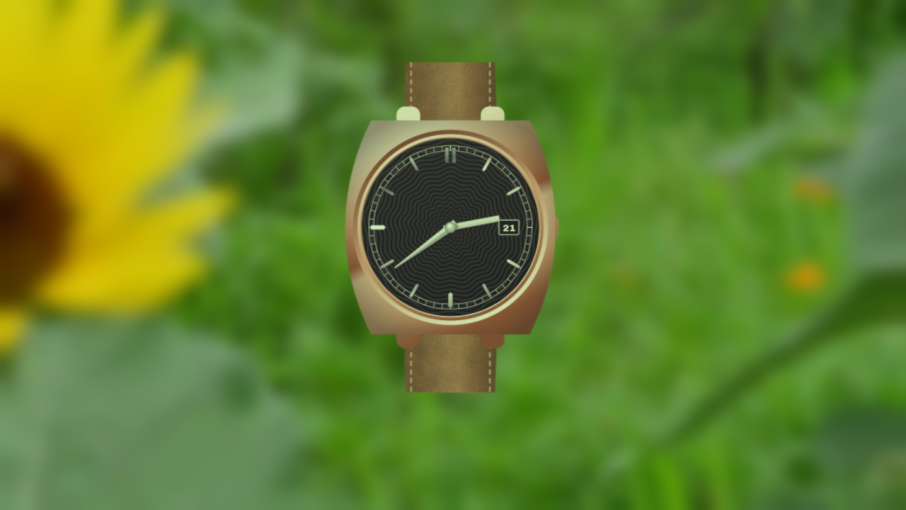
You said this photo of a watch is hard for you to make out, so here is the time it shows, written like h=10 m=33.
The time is h=2 m=39
